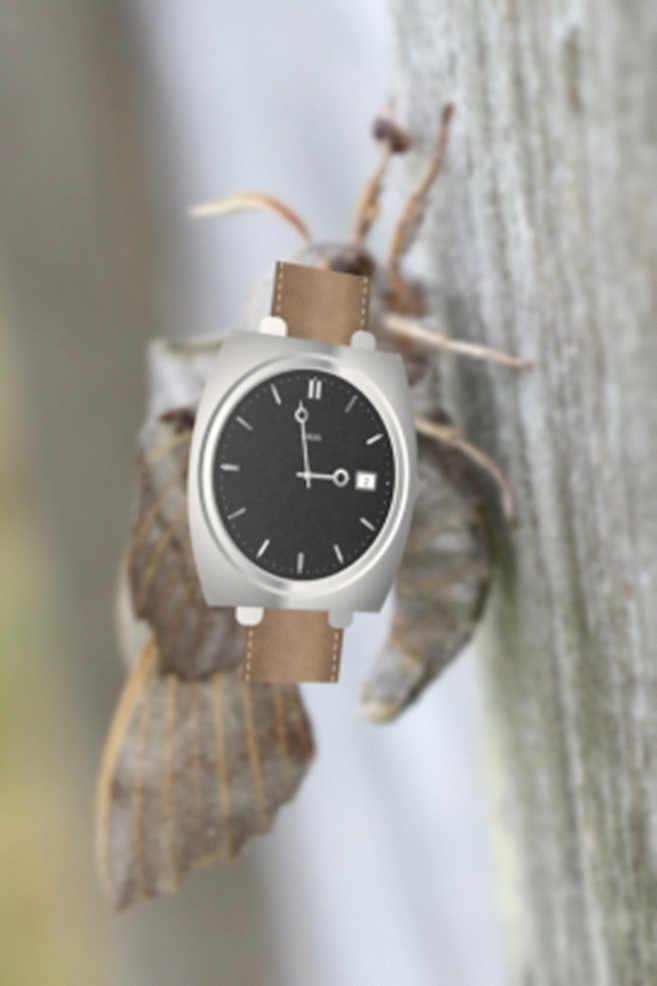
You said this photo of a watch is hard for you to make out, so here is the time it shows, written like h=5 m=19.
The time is h=2 m=58
